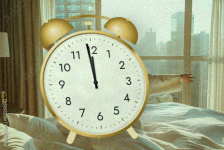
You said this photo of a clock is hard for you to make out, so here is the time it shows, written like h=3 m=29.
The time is h=11 m=59
